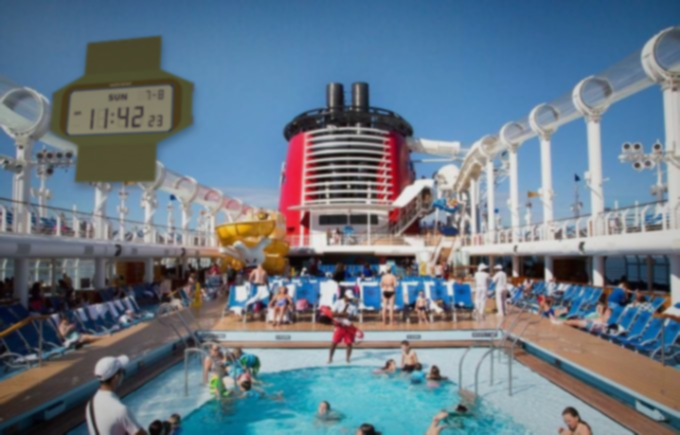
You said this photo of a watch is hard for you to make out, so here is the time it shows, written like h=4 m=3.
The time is h=11 m=42
